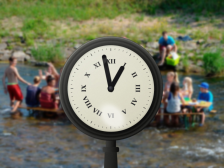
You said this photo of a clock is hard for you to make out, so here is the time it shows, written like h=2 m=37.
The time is h=12 m=58
